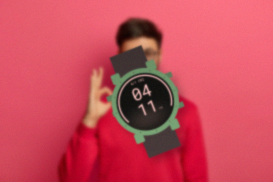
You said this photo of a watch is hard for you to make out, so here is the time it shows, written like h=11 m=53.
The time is h=4 m=11
